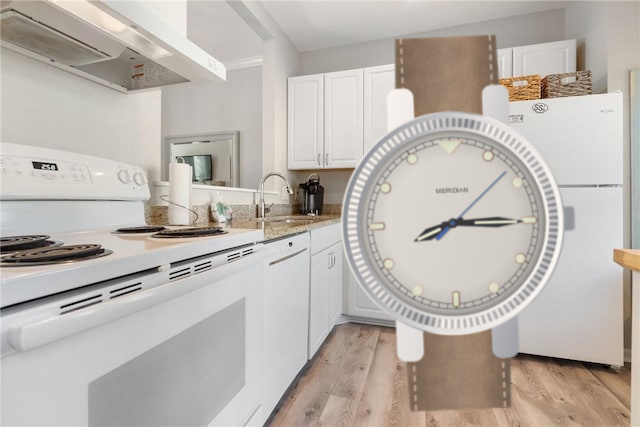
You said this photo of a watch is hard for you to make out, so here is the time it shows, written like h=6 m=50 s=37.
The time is h=8 m=15 s=8
